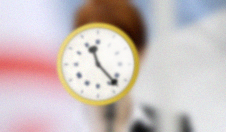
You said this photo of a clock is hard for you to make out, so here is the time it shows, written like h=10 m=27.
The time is h=11 m=23
